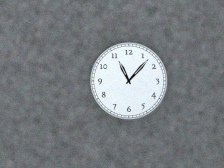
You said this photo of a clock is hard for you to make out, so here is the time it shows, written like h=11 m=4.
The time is h=11 m=7
